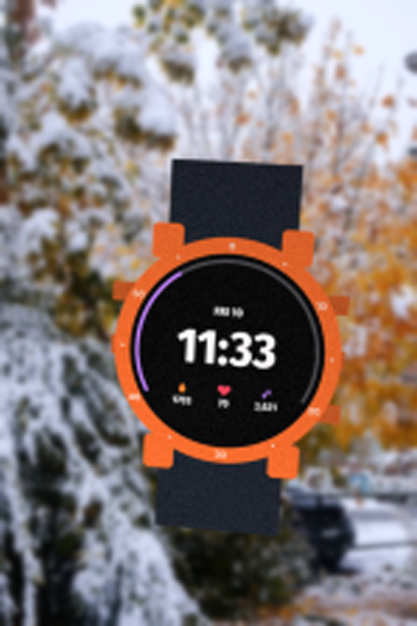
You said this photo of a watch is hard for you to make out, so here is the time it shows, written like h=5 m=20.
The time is h=11 m=33
